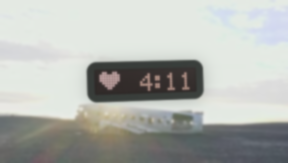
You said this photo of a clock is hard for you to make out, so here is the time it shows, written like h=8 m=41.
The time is h=4 m=11
